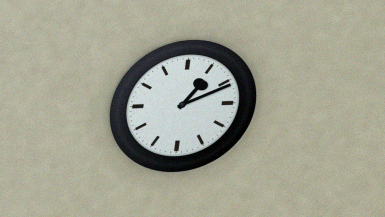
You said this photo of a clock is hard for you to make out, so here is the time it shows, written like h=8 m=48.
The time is h=1 m=11
